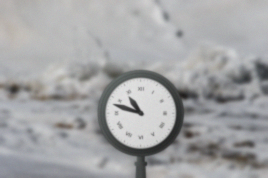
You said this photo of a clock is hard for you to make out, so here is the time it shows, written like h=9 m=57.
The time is h=10 m=48
